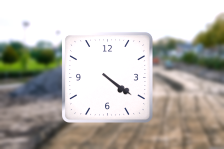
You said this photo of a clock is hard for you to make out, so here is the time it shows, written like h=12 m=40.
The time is h=4 m=21
